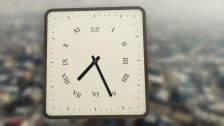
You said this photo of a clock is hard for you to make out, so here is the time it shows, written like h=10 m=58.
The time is h=7 m=26
